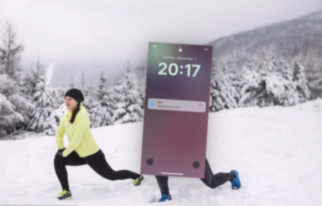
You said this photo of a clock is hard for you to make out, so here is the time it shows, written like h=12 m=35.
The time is h=20 m=17
